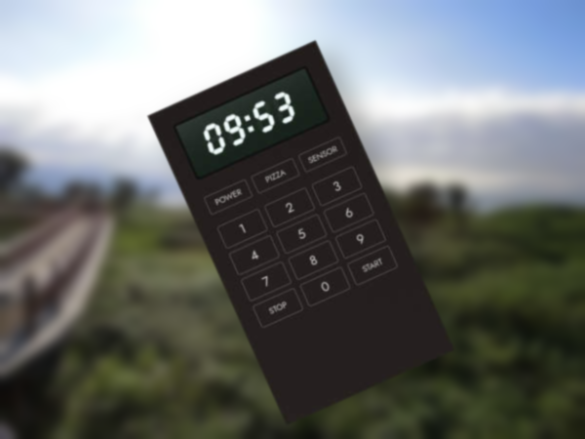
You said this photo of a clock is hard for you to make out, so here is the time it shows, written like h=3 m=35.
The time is h=9 m=53
